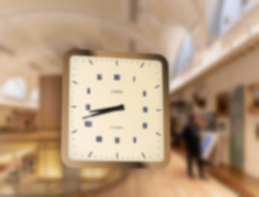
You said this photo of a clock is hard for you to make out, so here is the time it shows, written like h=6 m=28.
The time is h=8 m=42
